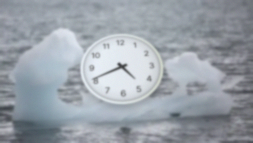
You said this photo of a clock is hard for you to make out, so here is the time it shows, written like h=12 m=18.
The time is h=4 m=41
